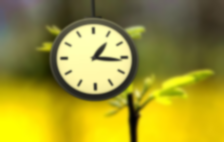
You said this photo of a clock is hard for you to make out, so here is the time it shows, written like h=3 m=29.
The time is h=1 m=16
